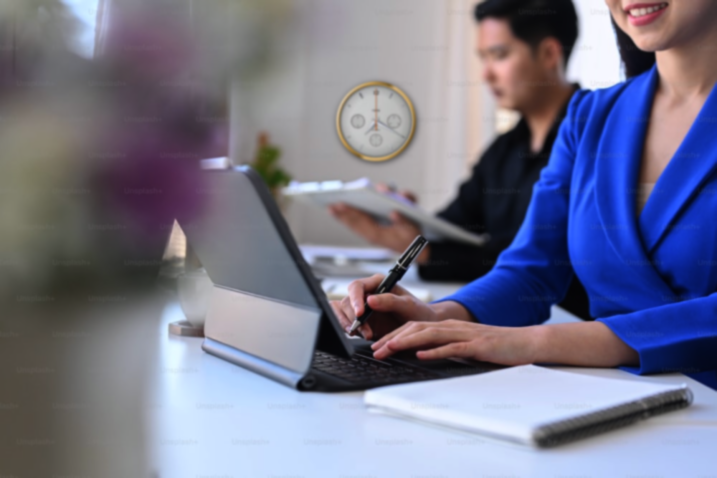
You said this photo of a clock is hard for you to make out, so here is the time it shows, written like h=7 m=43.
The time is h=7 m=20
